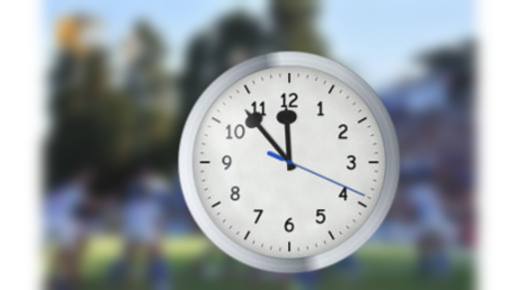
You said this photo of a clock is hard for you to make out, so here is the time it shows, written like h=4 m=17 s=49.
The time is h=11 m=53 s=19
